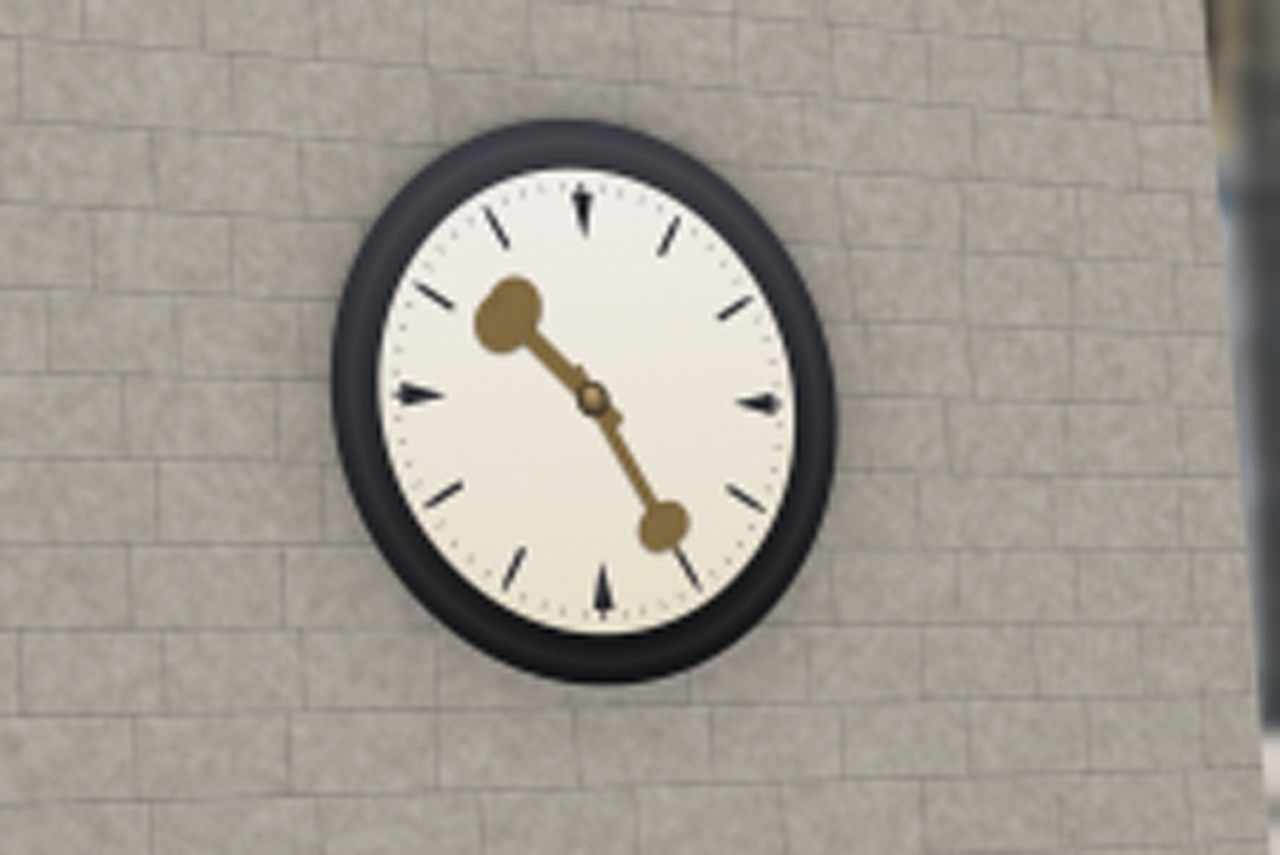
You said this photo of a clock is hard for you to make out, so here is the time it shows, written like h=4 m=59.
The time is h=10 m=25
